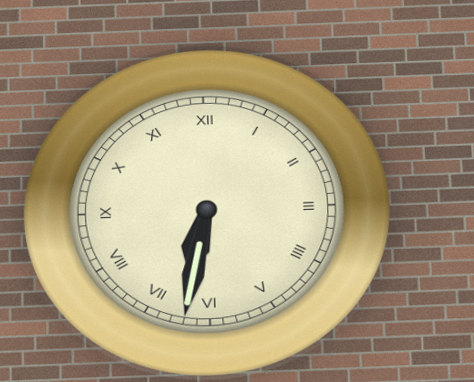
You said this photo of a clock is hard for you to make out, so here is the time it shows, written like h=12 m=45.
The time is h=6 m=32
